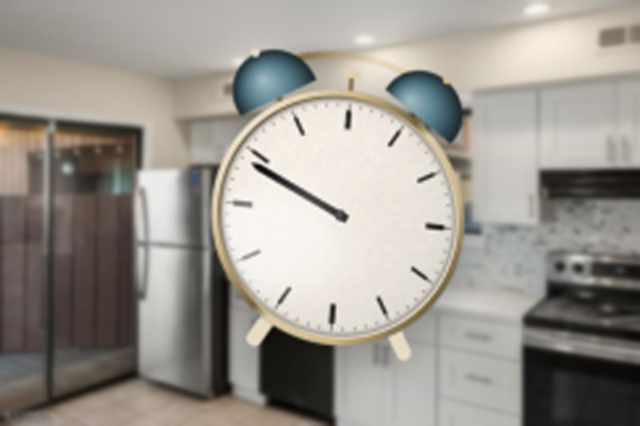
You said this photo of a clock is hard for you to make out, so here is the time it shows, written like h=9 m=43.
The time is h=9 m=49
